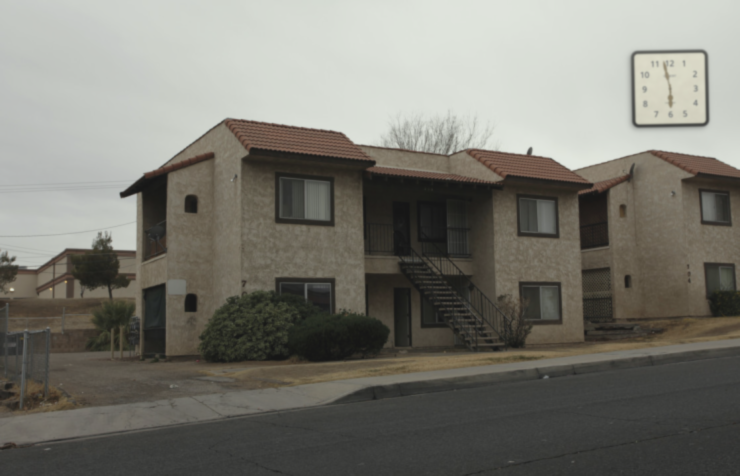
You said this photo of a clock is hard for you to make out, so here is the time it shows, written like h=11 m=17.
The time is h=5 m=58
